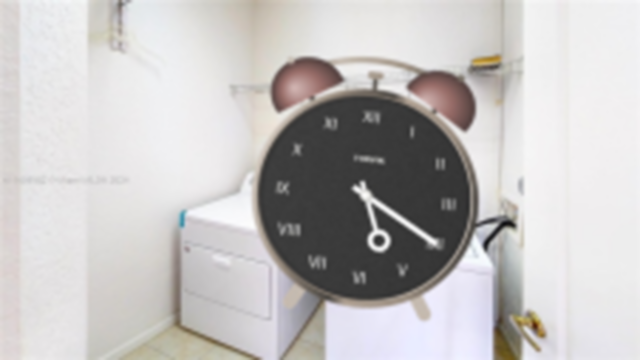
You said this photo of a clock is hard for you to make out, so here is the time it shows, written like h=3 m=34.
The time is h=5 m=20
